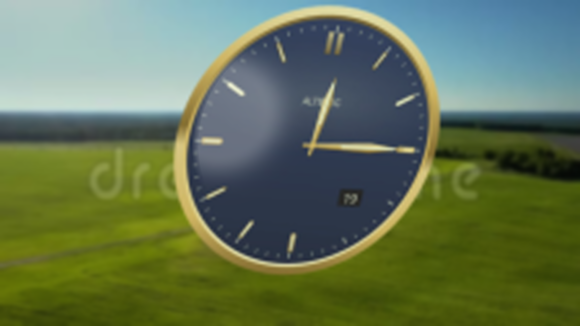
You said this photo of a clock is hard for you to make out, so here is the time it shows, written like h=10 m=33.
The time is h=12 m=15
